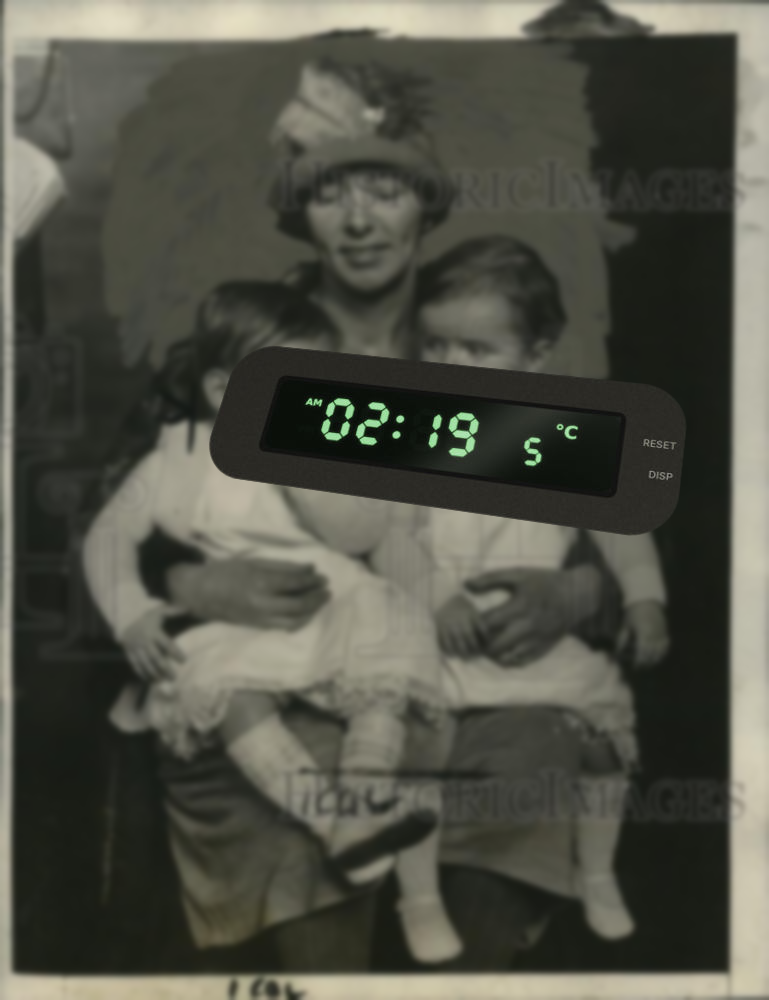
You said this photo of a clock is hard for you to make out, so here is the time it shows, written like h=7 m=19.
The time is h=2 m=19
